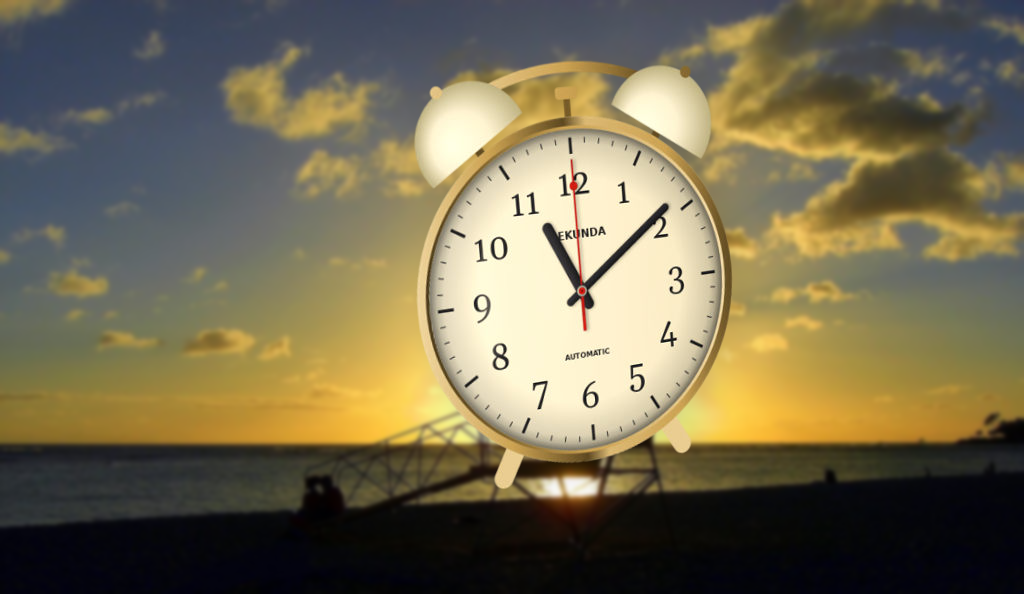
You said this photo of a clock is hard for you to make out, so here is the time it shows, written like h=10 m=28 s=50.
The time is h=11 m=9 s=0
